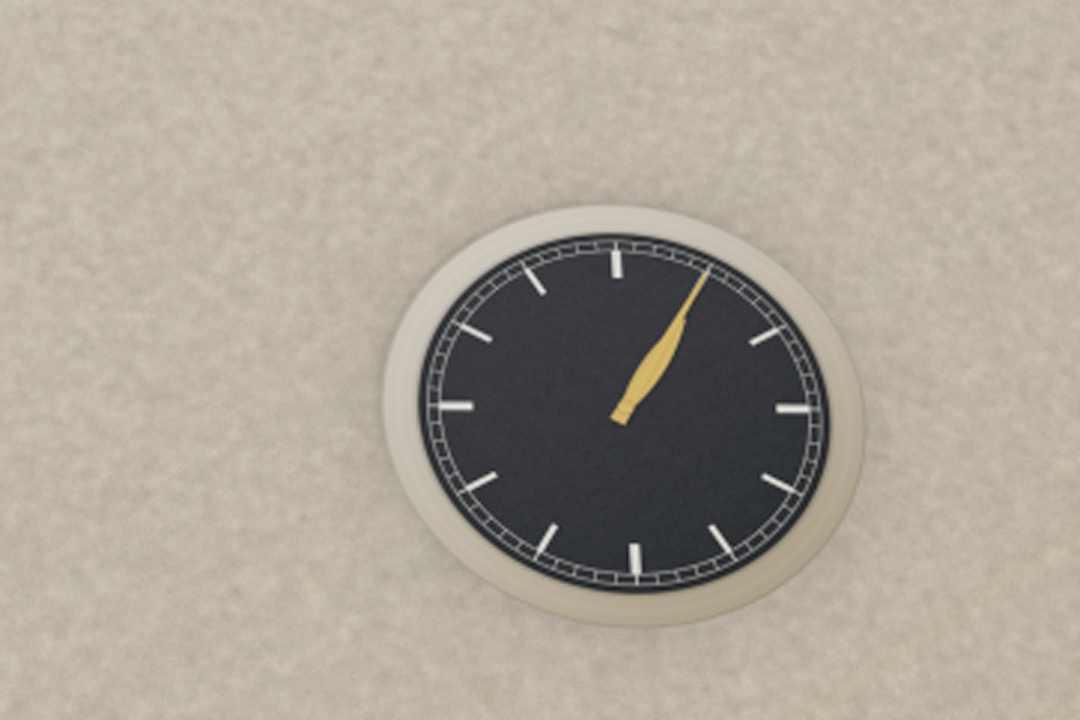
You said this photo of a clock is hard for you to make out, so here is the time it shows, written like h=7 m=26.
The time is h=1 m=5
